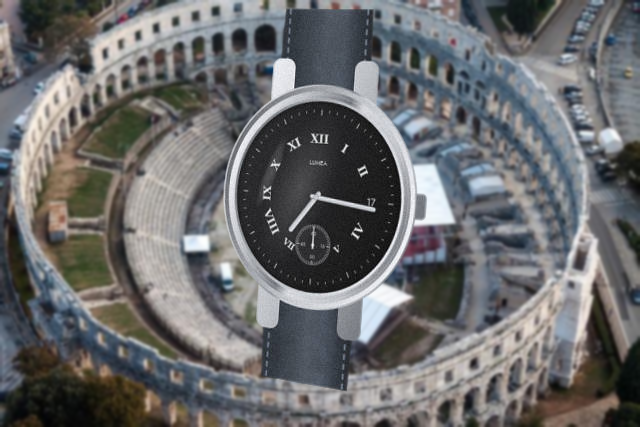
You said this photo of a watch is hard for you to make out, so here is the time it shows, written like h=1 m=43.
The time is h=7 m=16
